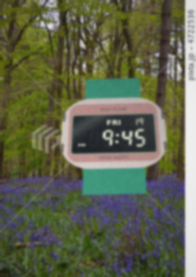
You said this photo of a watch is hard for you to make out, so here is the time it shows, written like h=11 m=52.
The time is h=9 m=45
